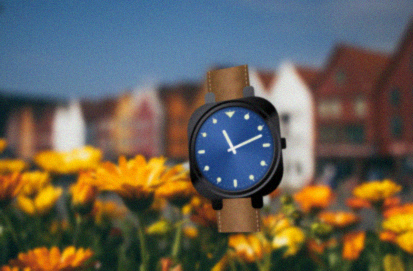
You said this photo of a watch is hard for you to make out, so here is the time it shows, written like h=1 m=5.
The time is h=11 m=12
